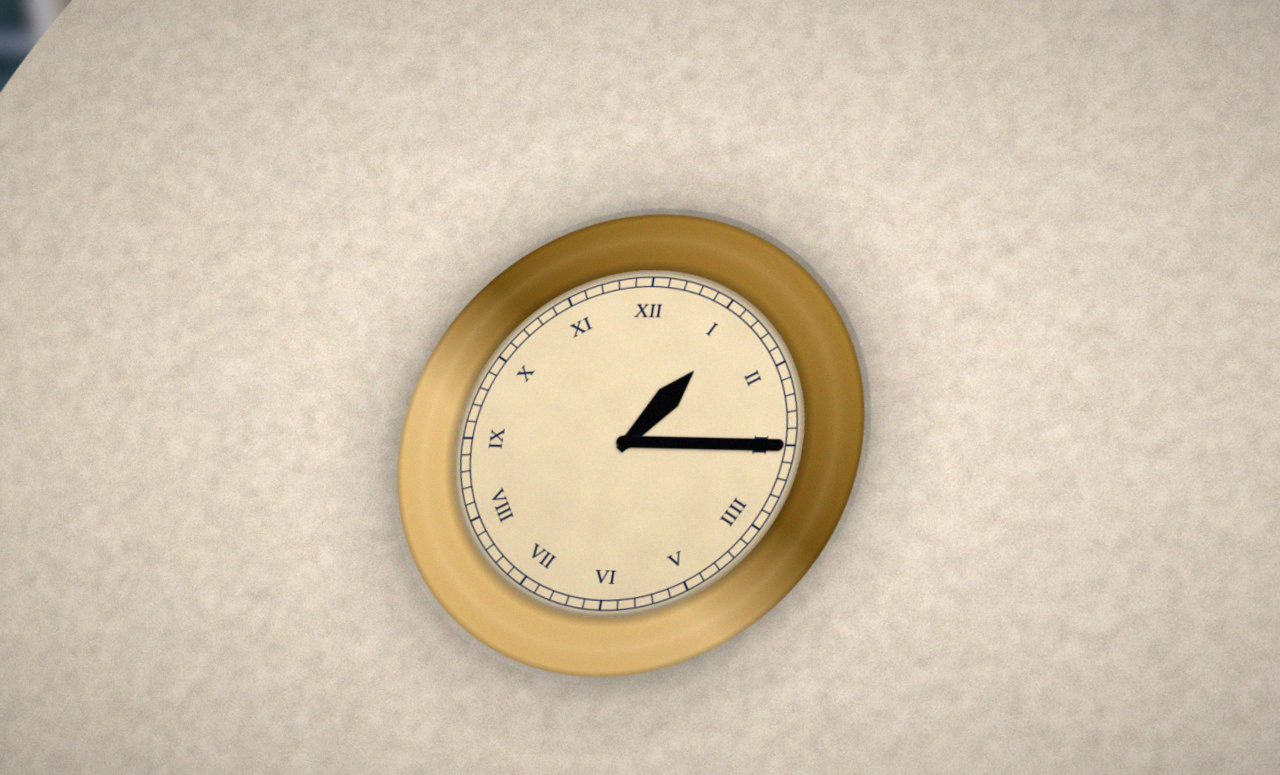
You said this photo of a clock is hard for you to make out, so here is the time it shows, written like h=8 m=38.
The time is h=1 m=15
